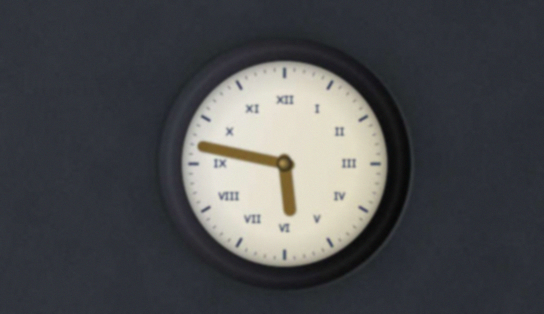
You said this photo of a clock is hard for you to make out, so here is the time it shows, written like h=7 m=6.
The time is h=5 m=47
